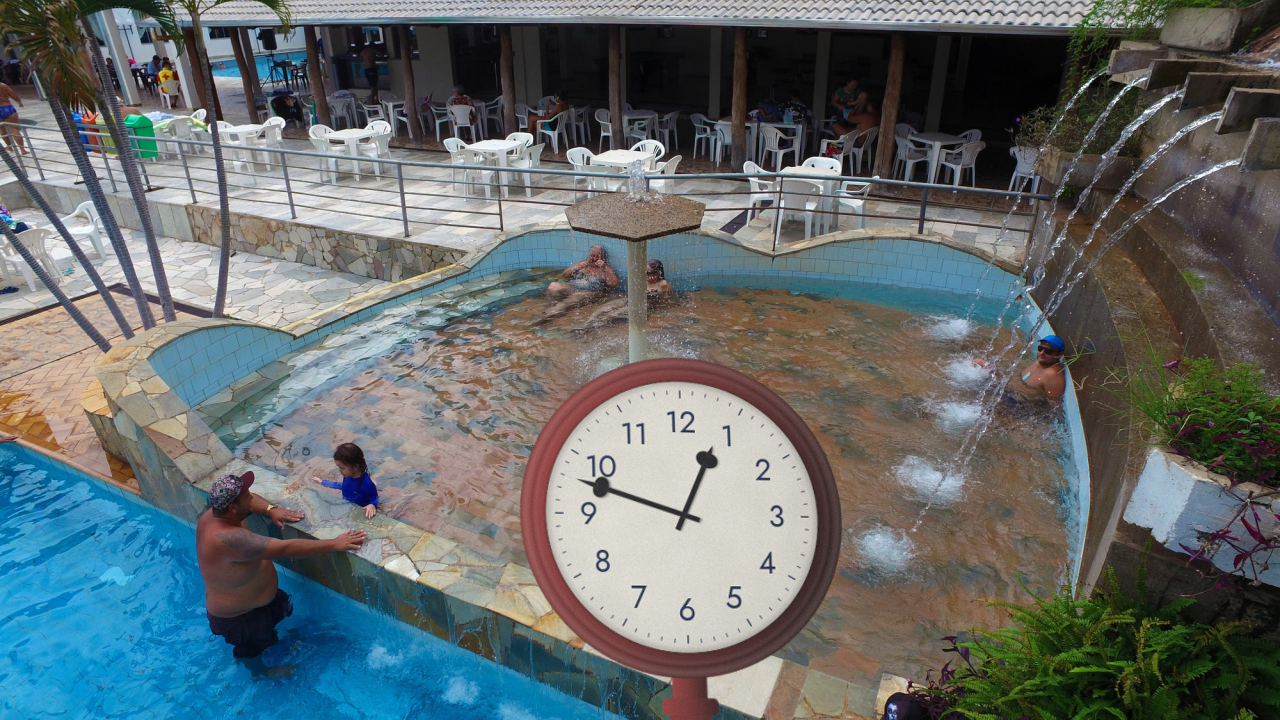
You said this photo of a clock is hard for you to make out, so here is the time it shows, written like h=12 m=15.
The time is h=12 m=48
